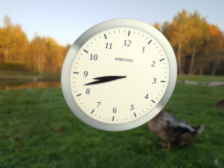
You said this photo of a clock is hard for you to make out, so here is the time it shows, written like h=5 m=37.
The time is h=8 m=42
